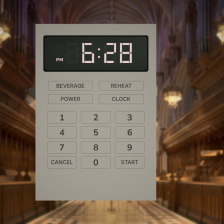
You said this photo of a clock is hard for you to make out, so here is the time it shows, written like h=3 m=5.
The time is h=6 m=28
